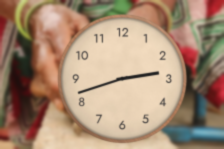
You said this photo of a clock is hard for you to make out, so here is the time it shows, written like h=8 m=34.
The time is h=2 m=42
